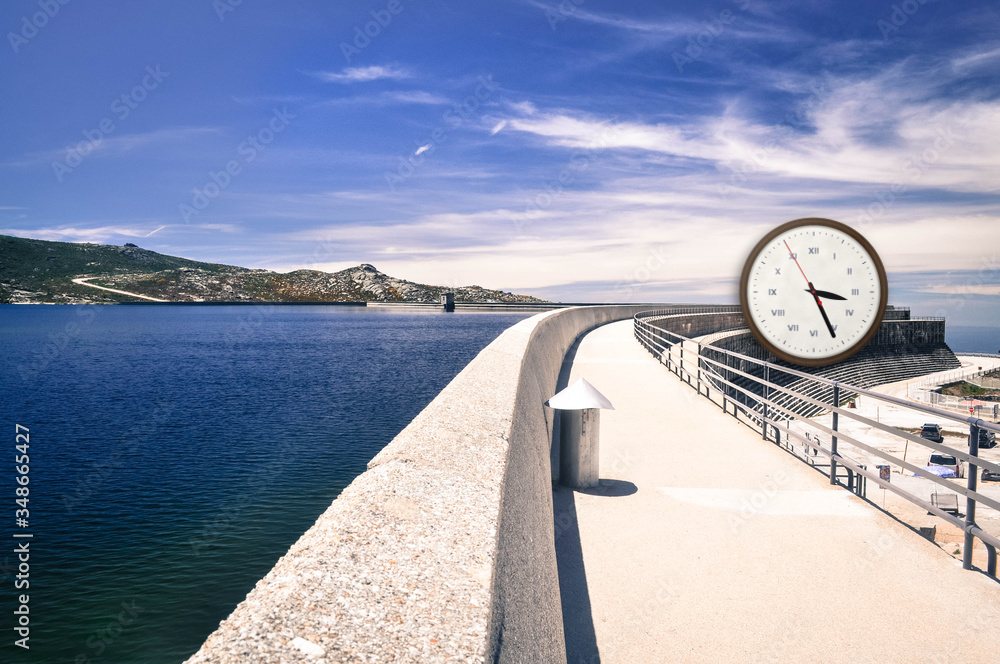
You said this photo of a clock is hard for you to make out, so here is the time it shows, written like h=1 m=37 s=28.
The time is h=3 m=25 s=55
